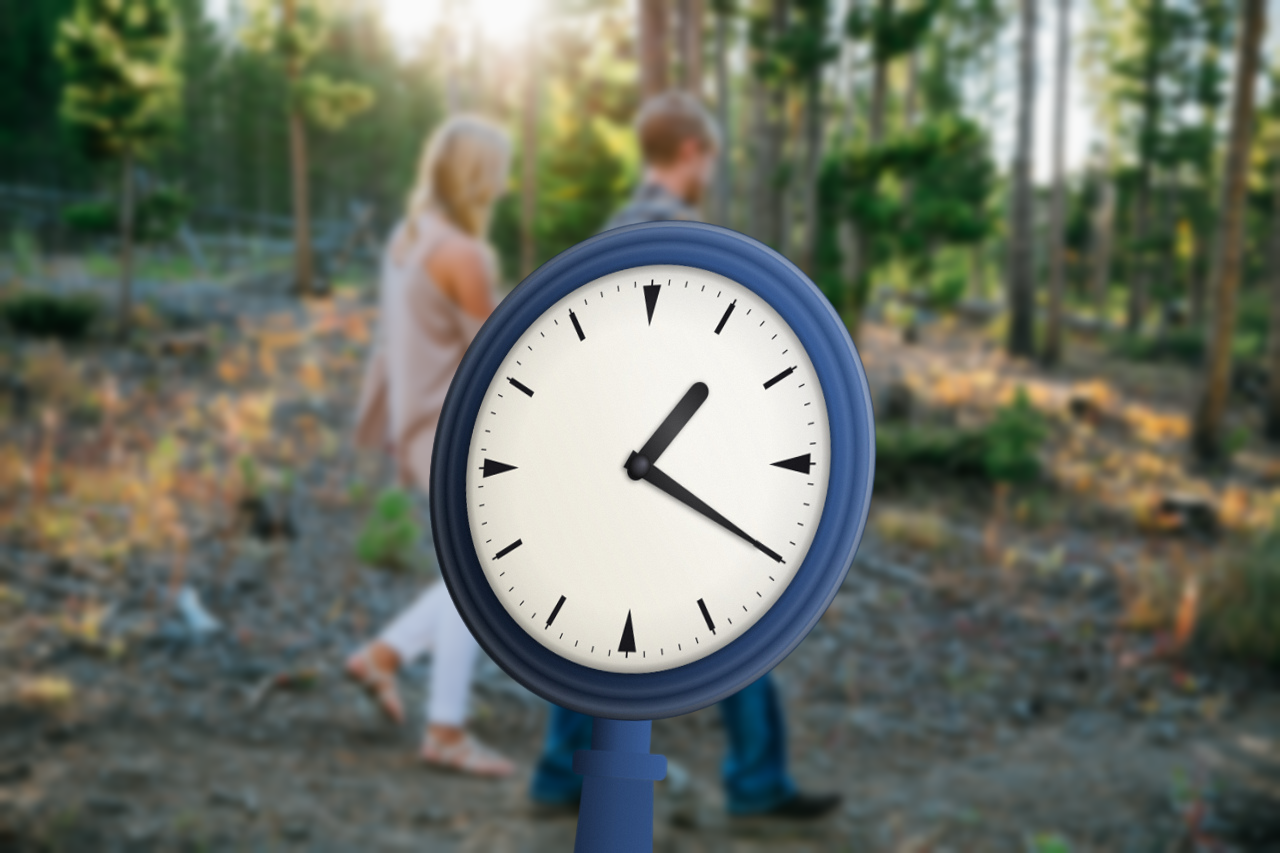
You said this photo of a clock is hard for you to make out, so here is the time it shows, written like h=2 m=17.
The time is h=1 m=20
